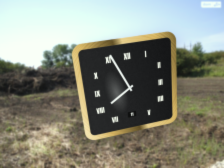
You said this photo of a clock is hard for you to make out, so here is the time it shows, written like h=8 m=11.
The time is h=7 m=56
